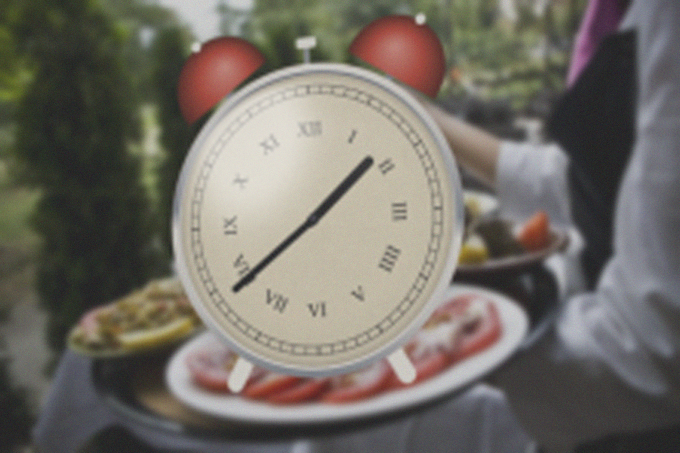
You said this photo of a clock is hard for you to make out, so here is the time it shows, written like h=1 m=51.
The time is h=1 m=39
